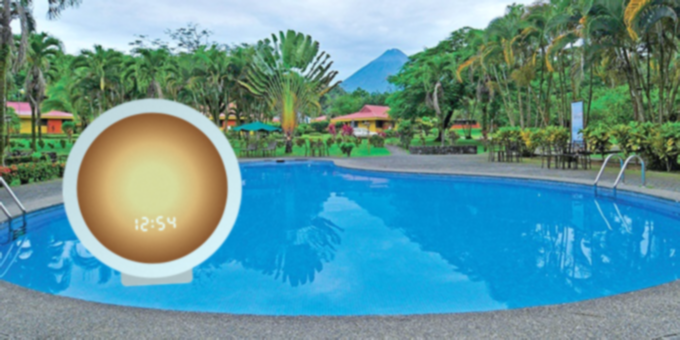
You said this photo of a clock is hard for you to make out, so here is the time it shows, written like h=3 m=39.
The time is h=12 m=54
